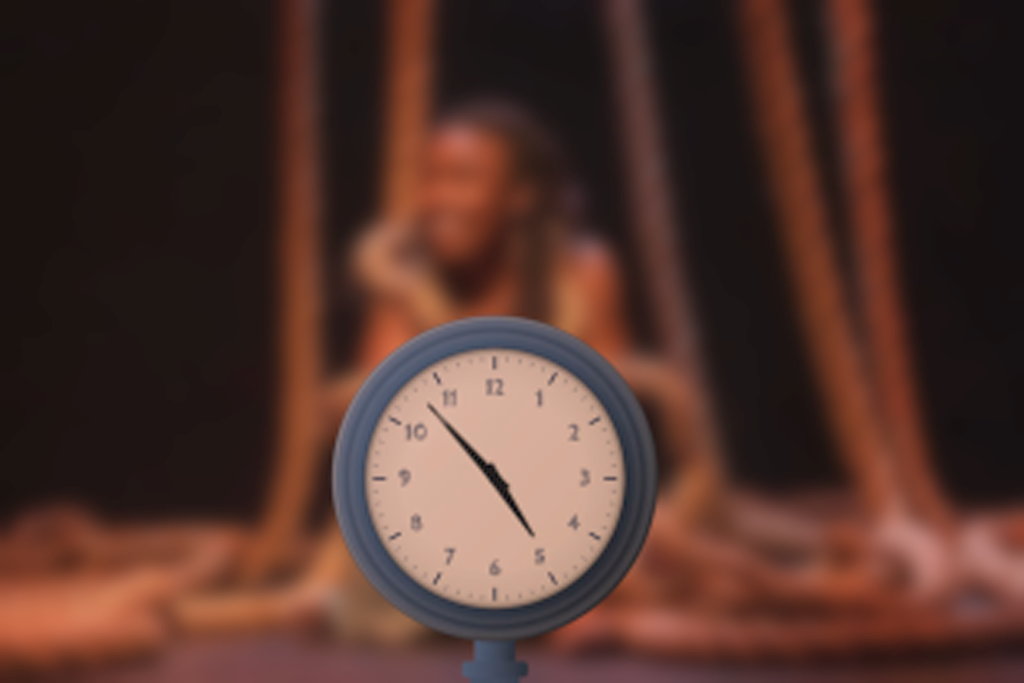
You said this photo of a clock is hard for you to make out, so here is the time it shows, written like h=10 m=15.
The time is h=4 m=53
